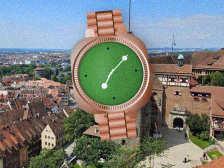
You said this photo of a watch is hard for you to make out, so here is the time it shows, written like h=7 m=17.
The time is h=7 m=8
